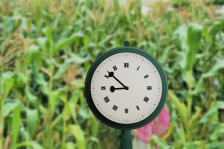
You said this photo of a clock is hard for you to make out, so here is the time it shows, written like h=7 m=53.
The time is h=8 m=52
